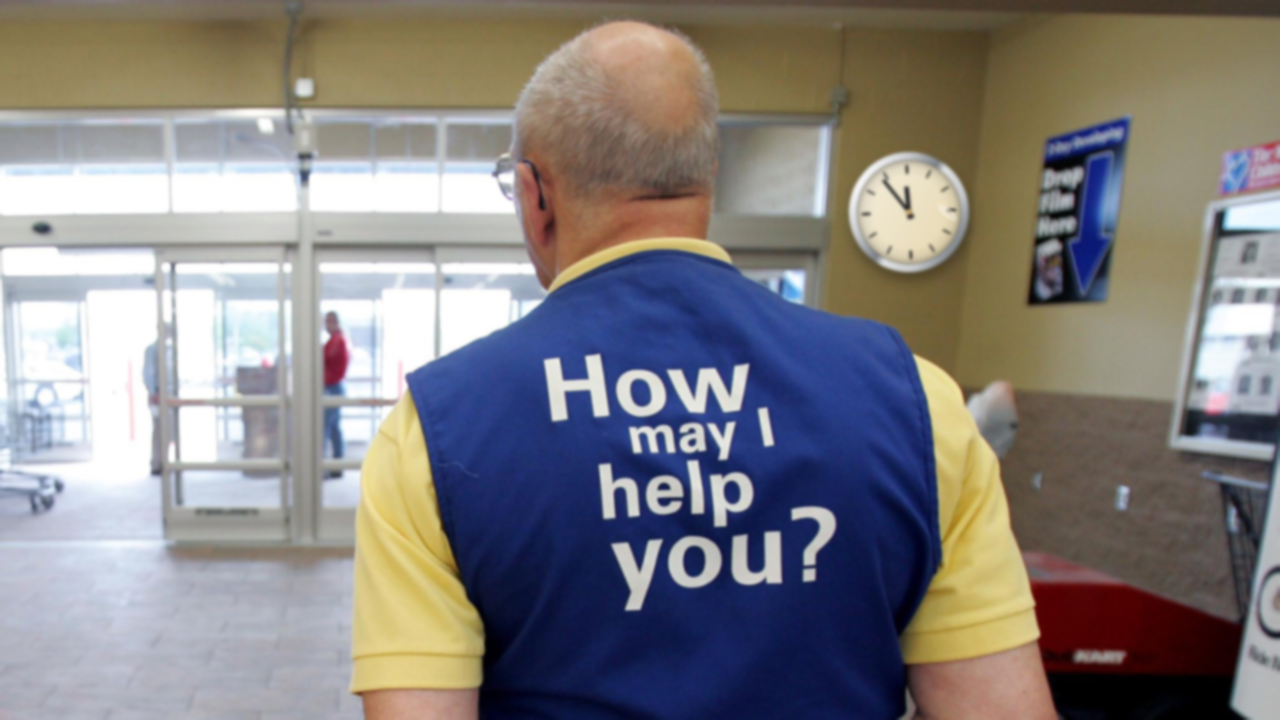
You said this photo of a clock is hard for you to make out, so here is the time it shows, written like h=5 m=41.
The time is h=11 m=54
